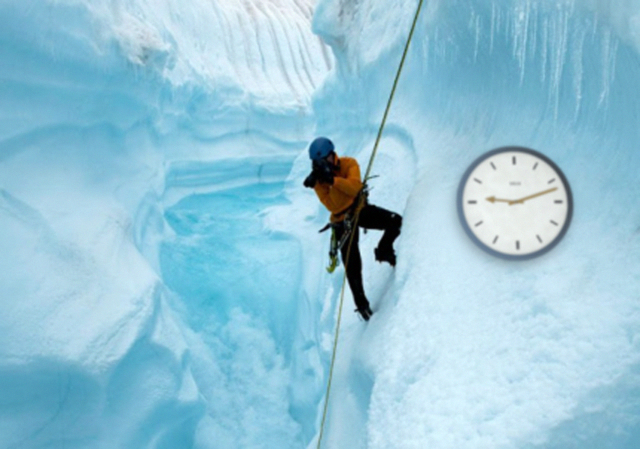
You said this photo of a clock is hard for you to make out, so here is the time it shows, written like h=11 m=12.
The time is h=9 m=12
